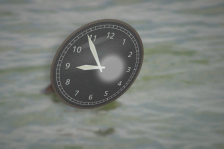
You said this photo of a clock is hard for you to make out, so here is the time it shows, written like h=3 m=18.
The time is h=8 m=54
